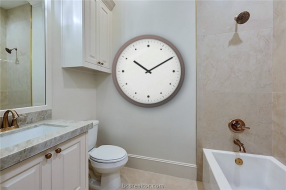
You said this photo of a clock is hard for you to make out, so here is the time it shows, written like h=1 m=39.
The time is h=10 m=10
